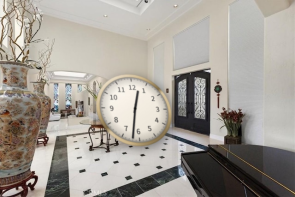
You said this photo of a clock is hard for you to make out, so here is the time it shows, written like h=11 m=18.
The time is h=12 m=32
